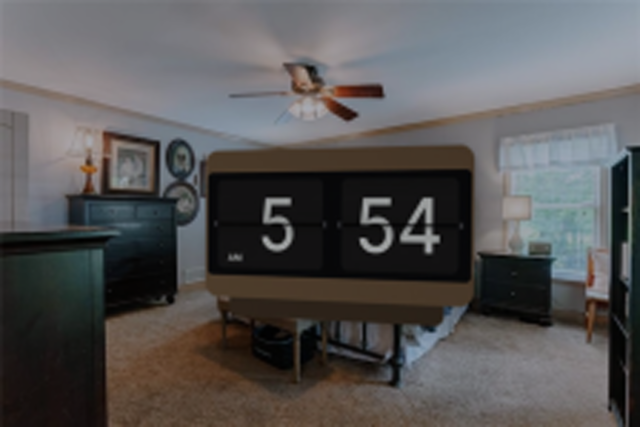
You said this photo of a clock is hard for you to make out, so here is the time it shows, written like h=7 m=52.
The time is h=5 m=54
